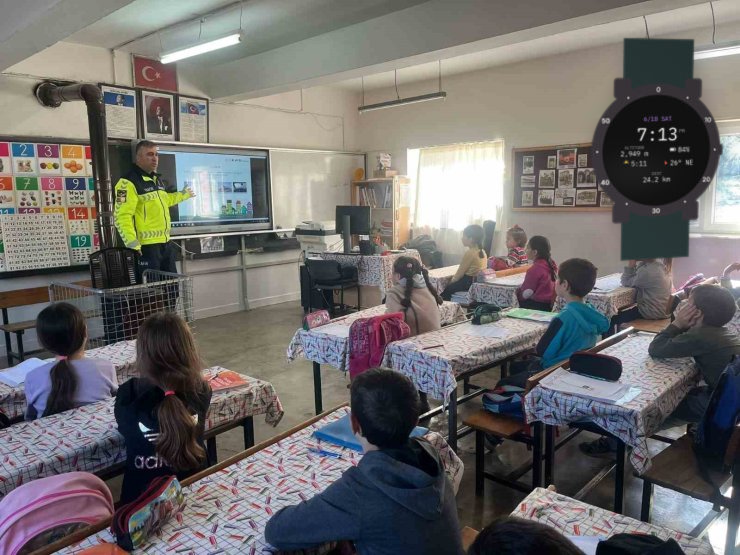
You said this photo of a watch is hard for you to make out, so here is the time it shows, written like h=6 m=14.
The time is h=7 m=13
